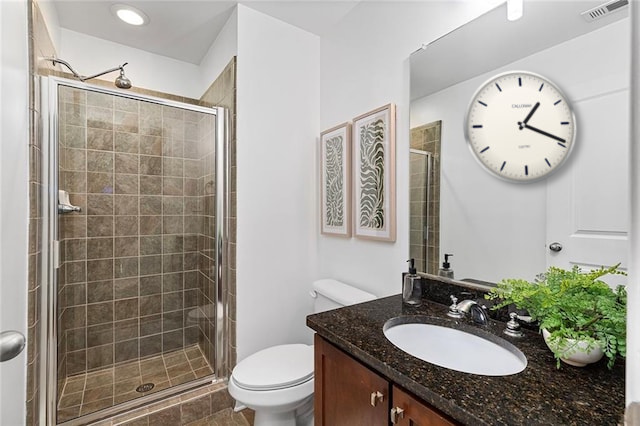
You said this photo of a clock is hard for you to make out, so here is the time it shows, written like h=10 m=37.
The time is h=1 m=19
